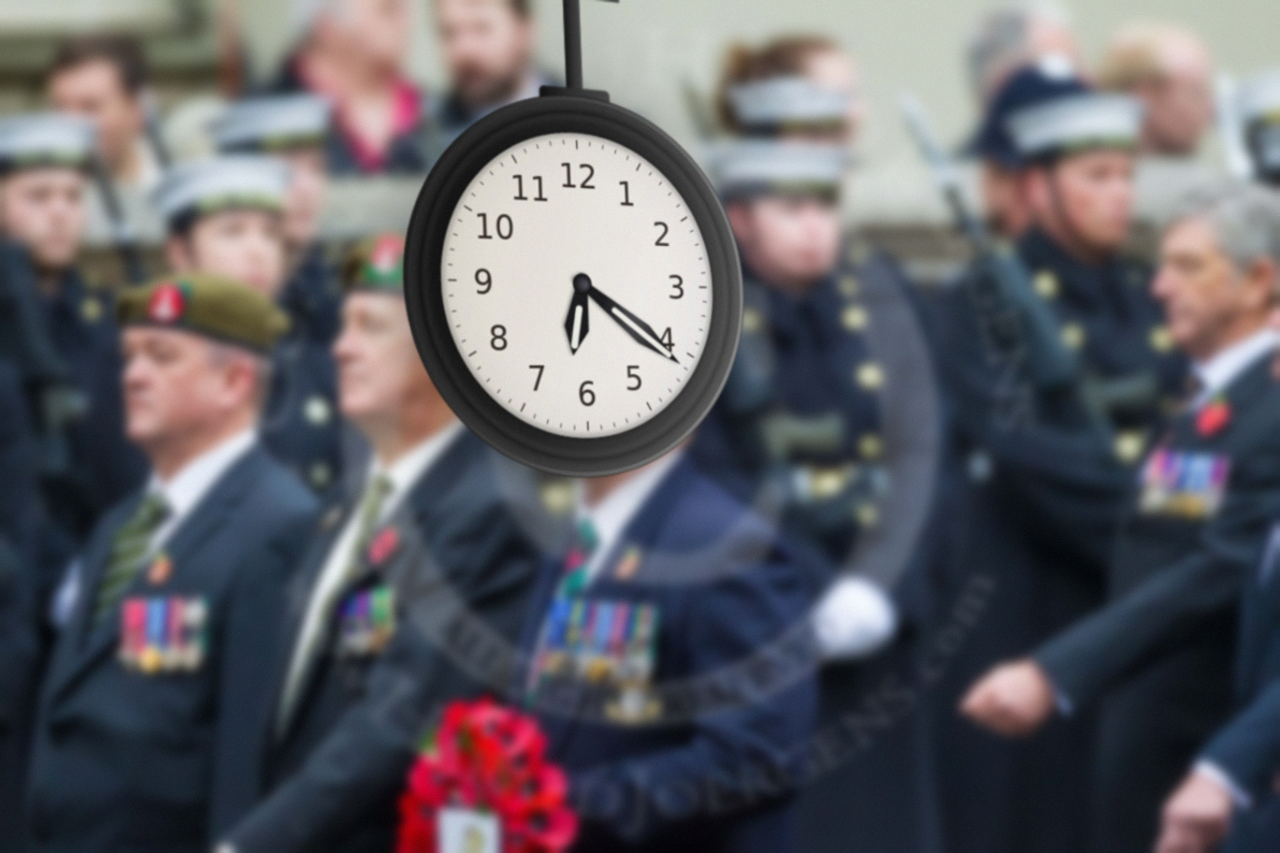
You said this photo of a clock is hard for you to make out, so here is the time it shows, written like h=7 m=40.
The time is h=6 m=21
